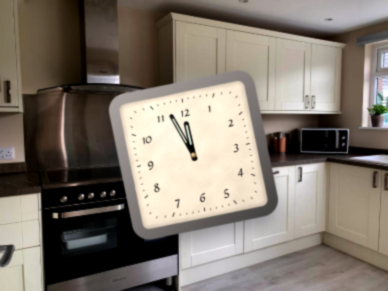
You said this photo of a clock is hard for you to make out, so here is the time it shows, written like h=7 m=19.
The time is h=11 m=57
